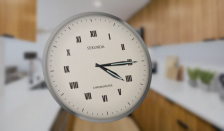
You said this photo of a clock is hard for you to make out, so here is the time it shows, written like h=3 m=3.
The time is h=4 m=15
